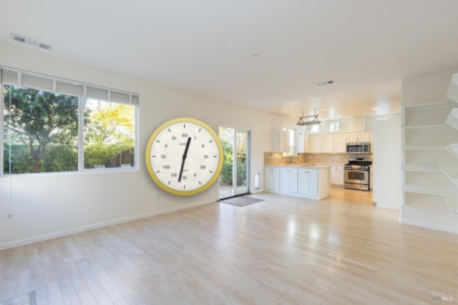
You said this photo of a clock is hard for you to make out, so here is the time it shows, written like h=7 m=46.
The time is h=12 m=32
